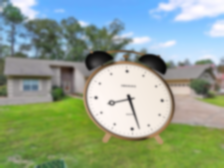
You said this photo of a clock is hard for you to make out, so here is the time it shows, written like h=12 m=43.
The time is h=8 m=28
